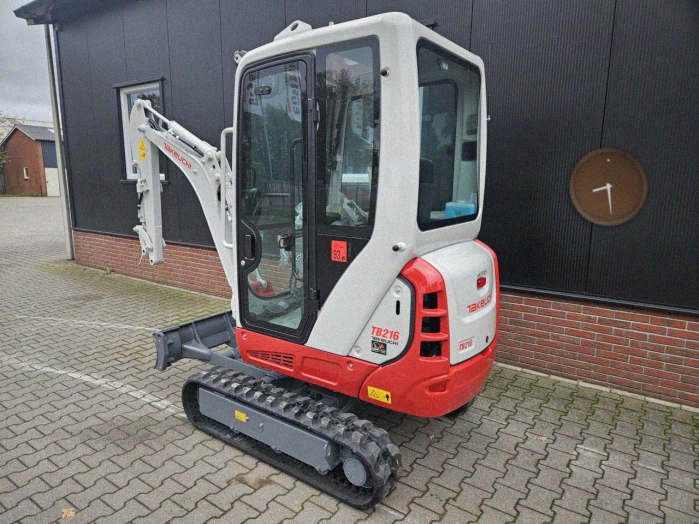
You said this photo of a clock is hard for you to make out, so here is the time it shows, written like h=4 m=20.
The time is h=8 m=29
